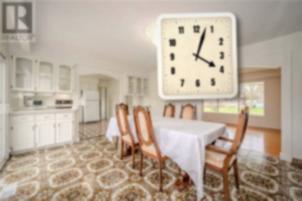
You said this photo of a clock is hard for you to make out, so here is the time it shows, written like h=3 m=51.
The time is h=4 m=3
